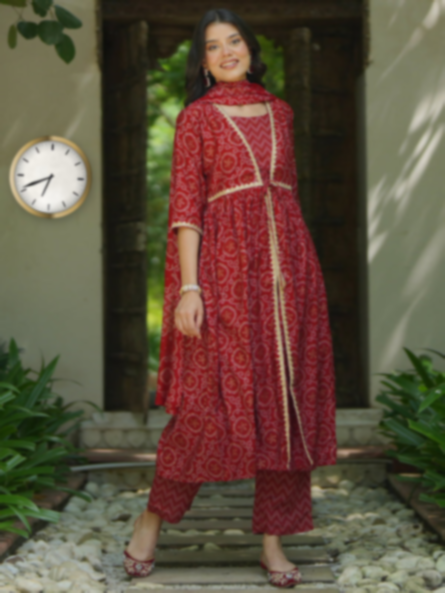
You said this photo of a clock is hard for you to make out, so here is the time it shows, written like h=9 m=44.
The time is h=6 m=41
